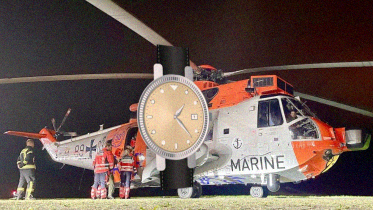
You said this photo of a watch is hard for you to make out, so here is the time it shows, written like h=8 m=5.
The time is h=1 m=23
